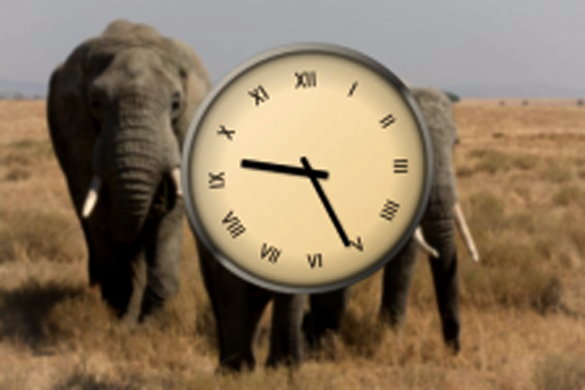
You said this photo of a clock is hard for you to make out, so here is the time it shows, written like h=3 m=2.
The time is h=9 m=26
